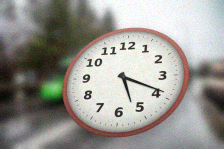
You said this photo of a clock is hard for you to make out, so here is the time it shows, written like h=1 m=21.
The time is h=5 m=19
